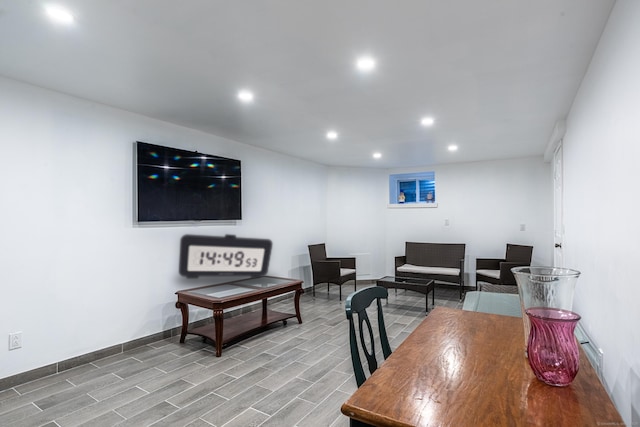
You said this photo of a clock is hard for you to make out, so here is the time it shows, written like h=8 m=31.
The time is h=14 m=49
